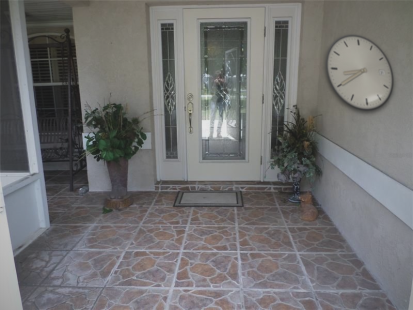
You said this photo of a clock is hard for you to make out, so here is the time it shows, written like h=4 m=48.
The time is h=8 m=40
